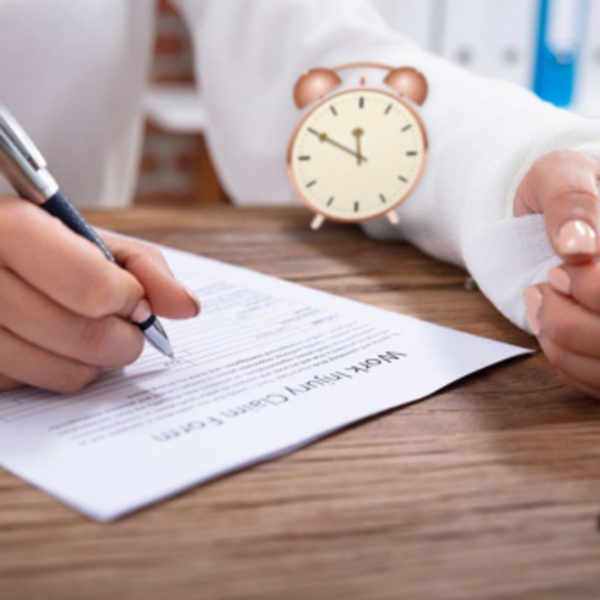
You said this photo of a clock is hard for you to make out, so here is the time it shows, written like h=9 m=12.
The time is h=11 m=50
